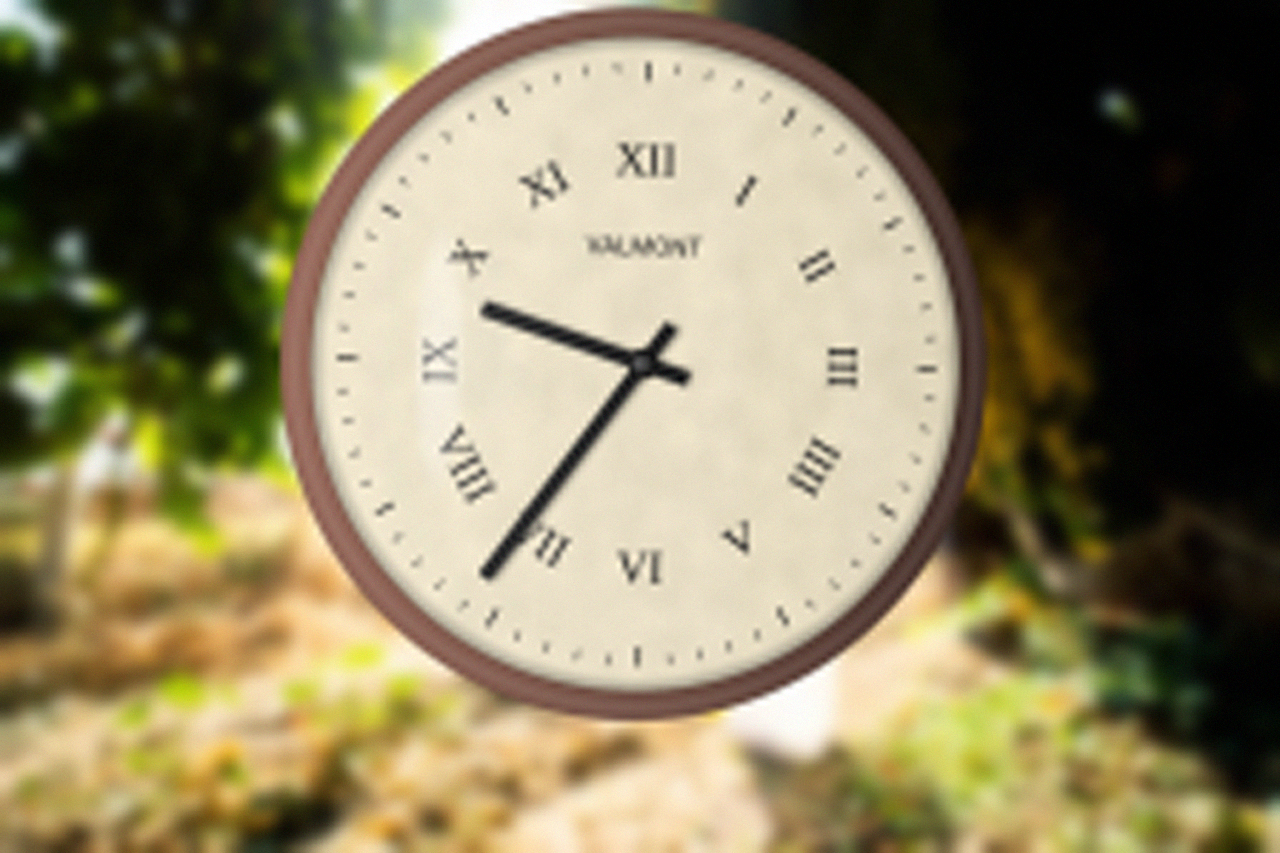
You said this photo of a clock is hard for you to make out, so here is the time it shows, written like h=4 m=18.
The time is h=9 m=36
